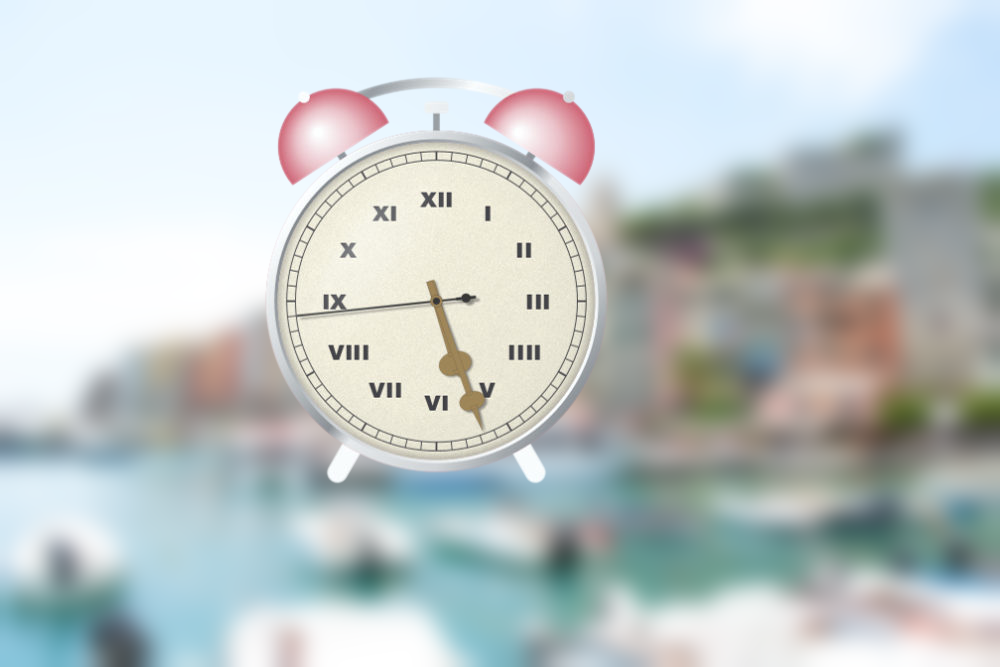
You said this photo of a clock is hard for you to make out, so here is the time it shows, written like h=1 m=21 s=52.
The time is h=5 m=26 s=44
